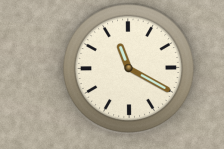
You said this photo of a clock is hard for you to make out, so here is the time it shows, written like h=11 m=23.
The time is h=11 m=20
